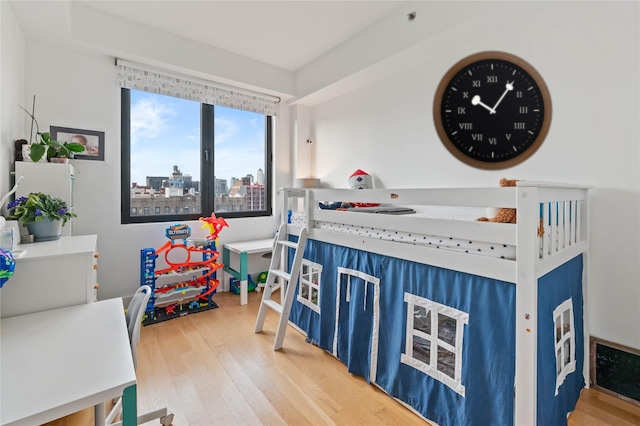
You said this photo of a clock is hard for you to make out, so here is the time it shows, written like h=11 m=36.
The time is h=10 m=6
